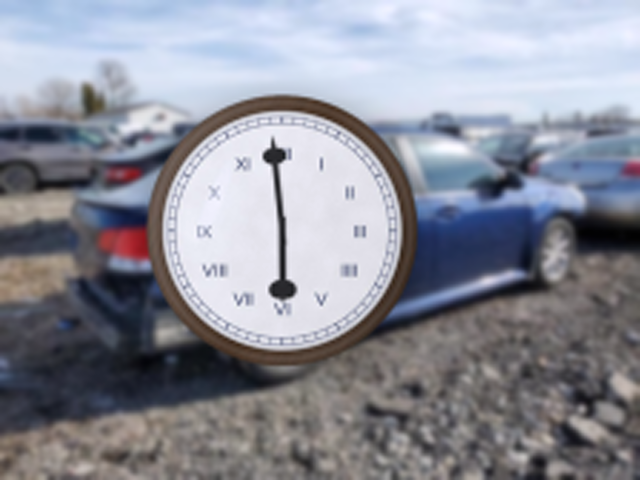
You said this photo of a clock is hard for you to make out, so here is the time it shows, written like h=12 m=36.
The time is h=5 m=59
